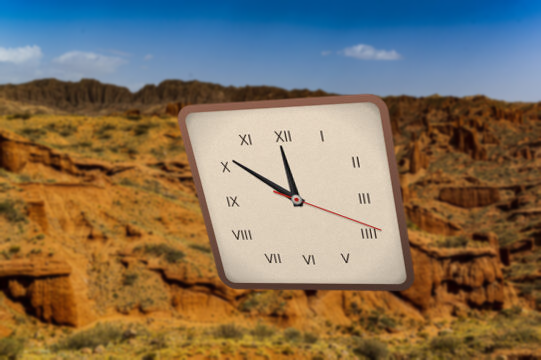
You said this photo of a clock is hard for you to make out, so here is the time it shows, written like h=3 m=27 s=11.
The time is h=11 m=51 s=19
